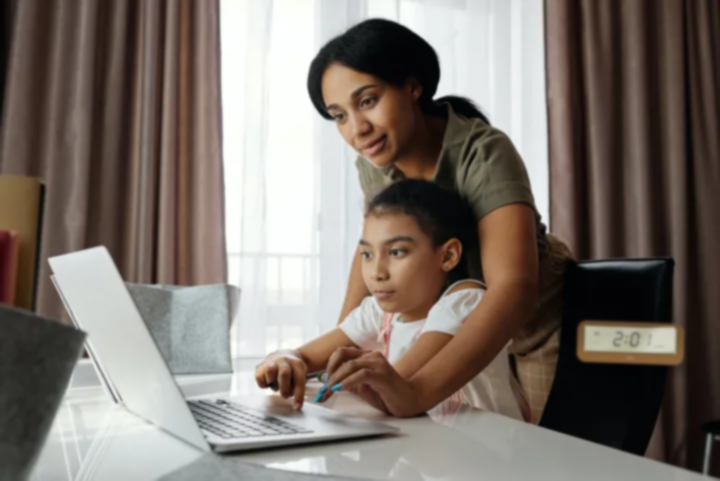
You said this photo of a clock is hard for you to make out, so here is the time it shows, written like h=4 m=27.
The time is h=2 m=1
